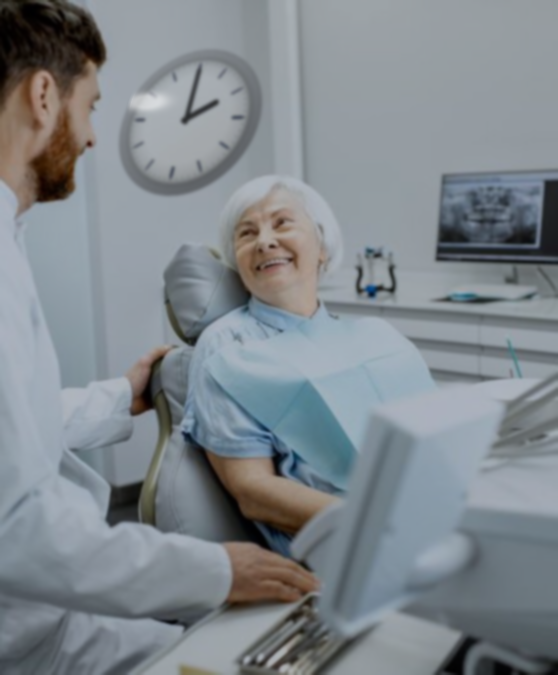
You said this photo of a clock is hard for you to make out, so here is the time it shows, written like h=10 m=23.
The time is h=2 m=0
